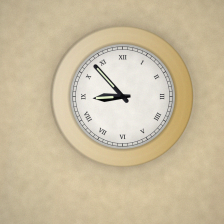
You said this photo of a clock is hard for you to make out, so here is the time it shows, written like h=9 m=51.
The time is h=8 m=53
